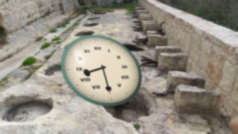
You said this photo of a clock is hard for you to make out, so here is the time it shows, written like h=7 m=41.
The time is h=8 m=30
